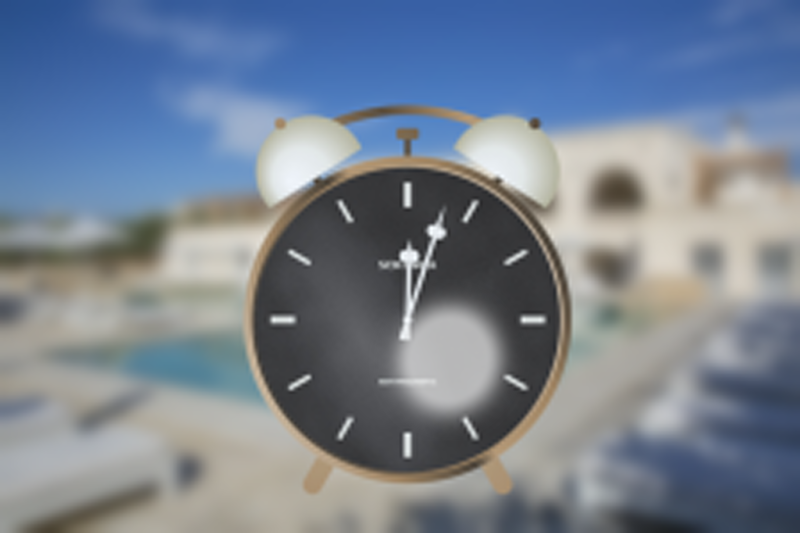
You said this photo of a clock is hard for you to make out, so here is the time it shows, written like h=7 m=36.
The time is h=12 m=3
